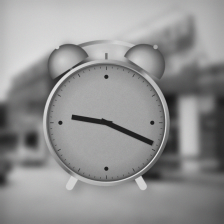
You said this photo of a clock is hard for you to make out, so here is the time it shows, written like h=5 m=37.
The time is h=9 m=19
